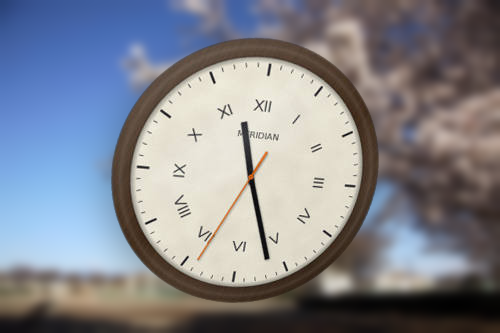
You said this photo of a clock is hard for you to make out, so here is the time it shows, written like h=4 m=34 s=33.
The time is h=11 m=26 s=34
